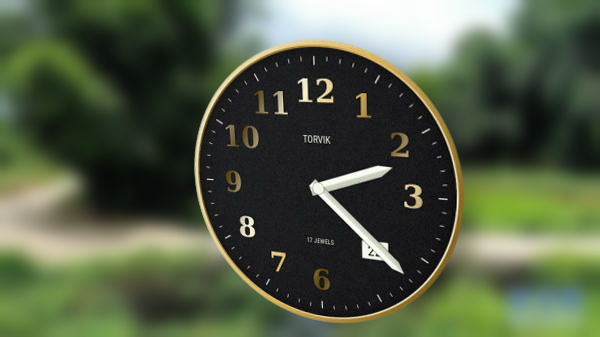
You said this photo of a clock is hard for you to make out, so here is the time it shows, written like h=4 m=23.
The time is h=2 m=22
